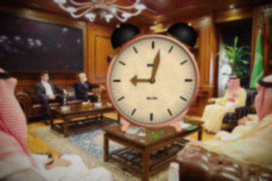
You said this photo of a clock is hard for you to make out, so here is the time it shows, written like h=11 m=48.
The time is h=9 m=2
